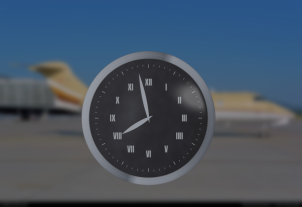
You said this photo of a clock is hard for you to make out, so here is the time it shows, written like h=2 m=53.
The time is h=7 m=58
